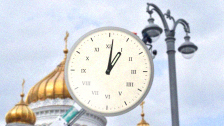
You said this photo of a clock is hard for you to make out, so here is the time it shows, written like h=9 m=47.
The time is h=1 m=1
